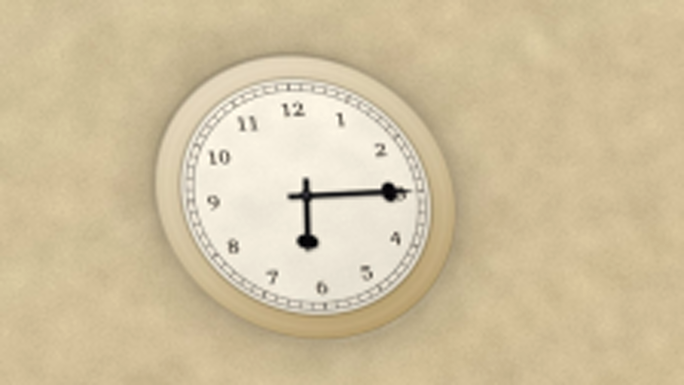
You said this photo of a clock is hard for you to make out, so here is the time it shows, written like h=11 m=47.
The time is h=6 m=15
